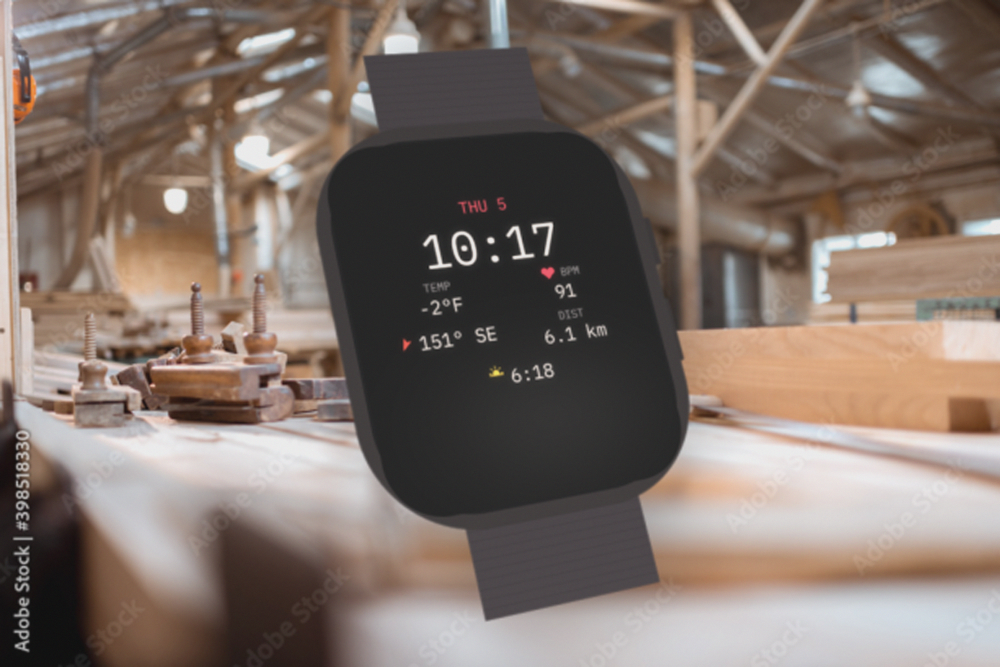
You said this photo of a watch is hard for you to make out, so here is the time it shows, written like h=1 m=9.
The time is h=10 m=17
